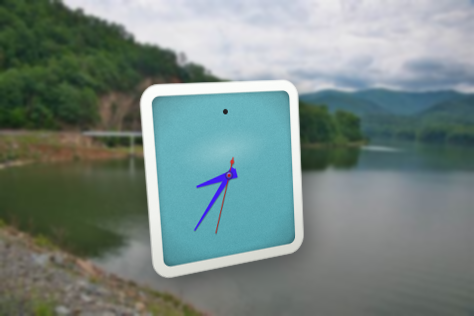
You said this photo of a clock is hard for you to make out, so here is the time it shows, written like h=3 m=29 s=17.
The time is h=8 m=36 s=33
